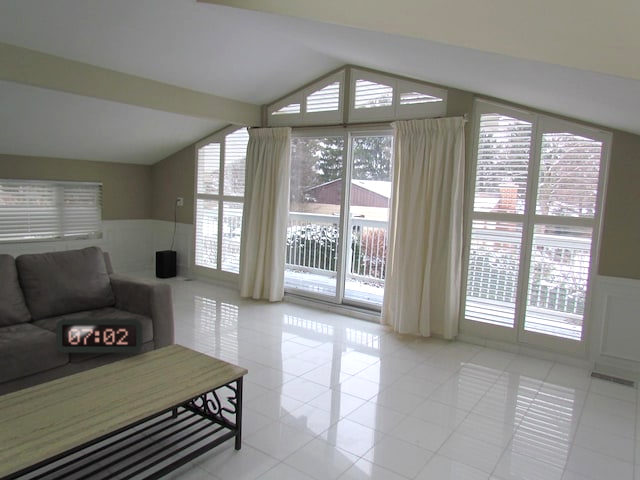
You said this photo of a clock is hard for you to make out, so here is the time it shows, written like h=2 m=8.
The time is h=7 m=2
